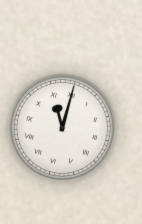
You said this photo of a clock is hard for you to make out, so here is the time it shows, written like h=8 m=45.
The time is h=11 m=0
